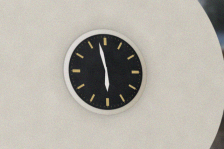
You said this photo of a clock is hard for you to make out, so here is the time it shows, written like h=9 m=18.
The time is h=5 m=58
